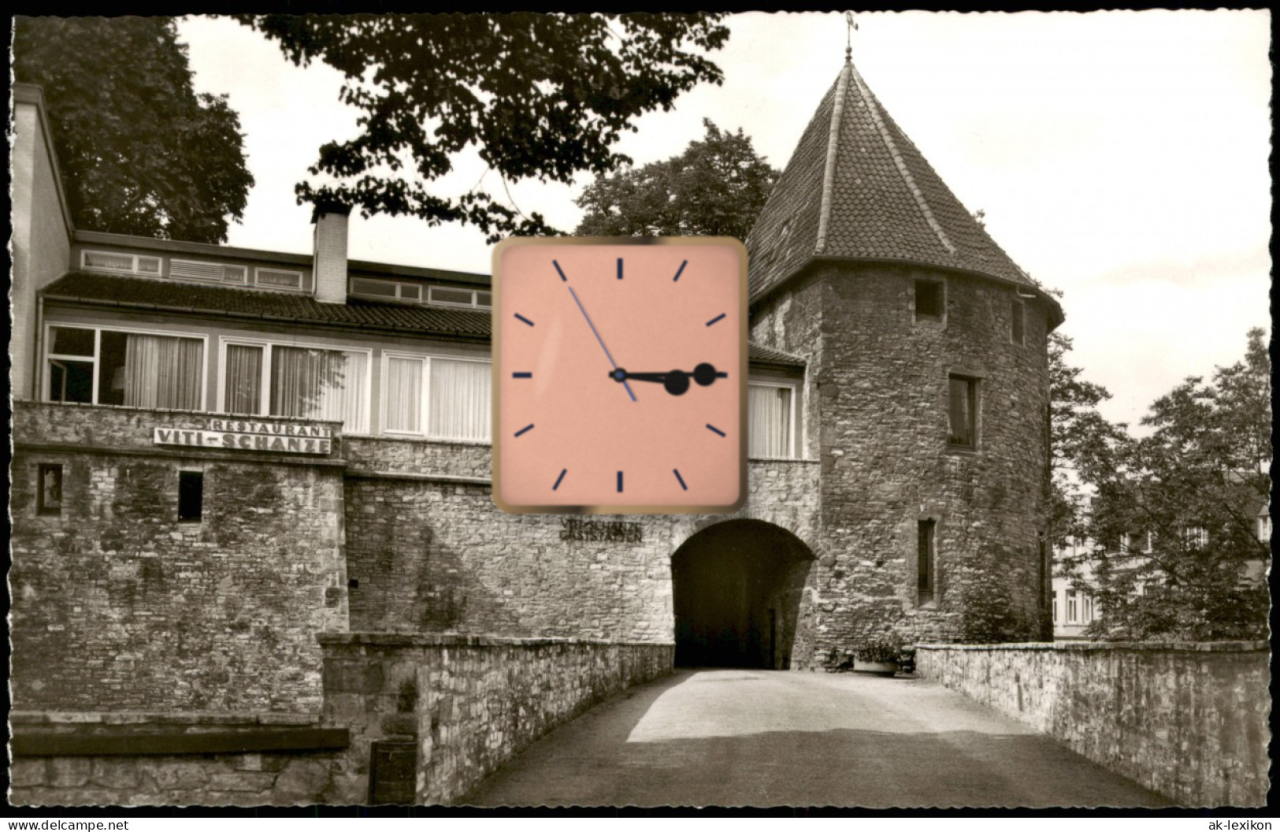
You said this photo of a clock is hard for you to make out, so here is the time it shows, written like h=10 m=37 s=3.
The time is h=3 m=14 s=55
